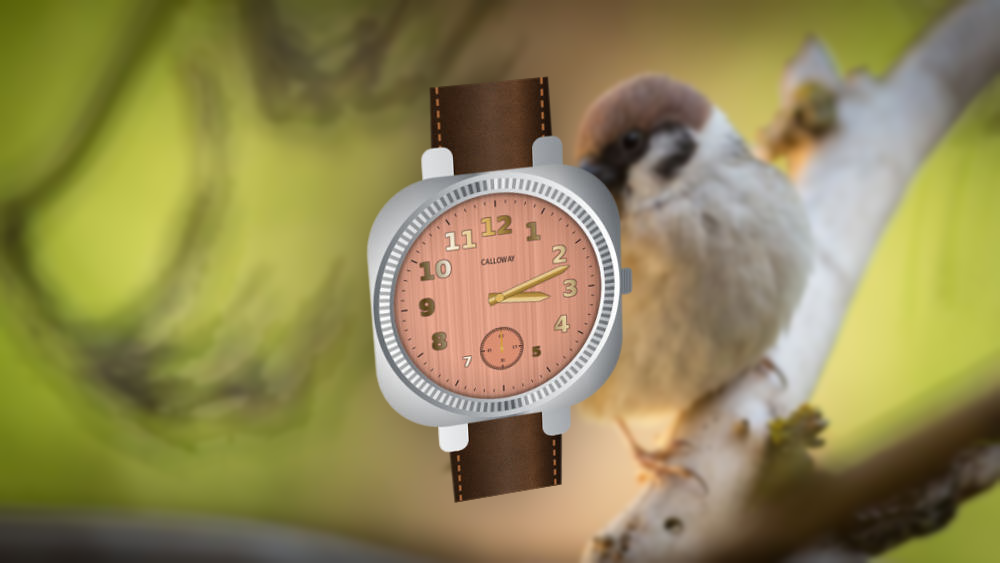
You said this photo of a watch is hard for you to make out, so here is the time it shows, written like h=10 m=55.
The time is h=3 m=12
